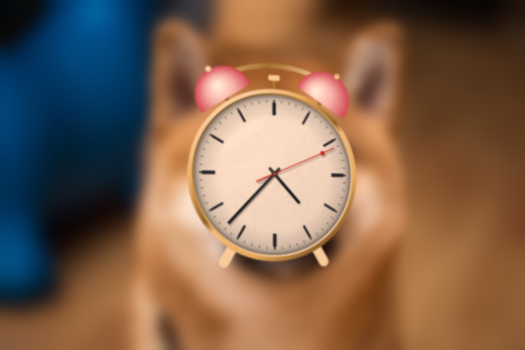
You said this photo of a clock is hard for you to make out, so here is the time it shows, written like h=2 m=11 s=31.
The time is h=4 m=37 s=11
